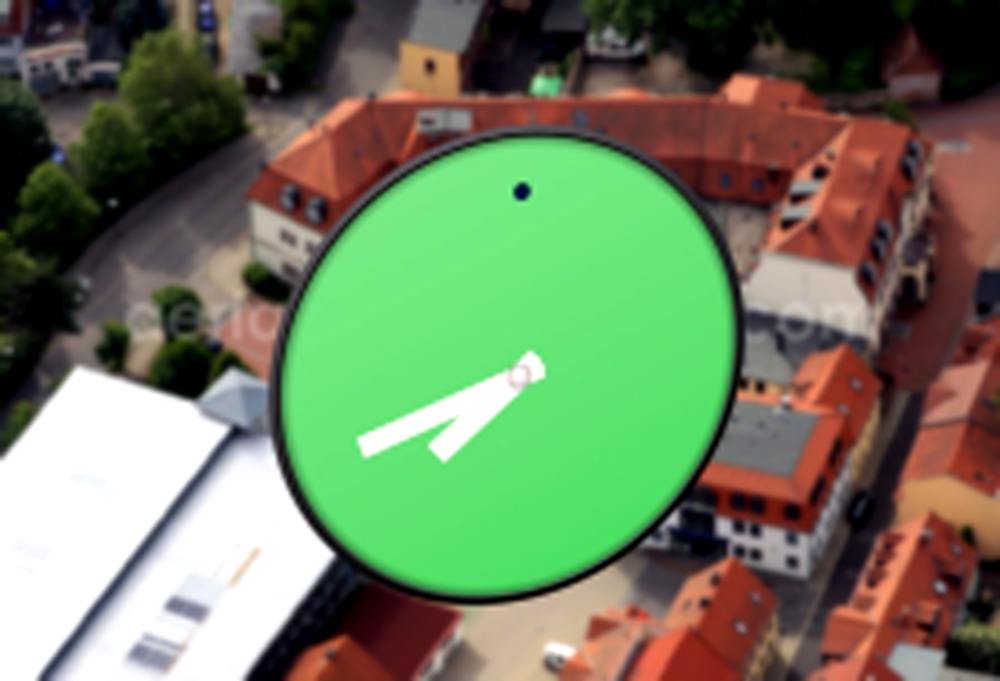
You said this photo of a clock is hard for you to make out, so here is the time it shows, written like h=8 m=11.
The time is h=7 m=42
